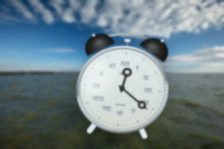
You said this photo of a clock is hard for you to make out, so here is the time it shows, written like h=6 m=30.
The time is h=12 m=21
